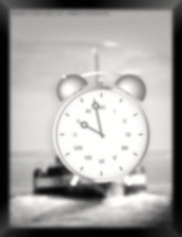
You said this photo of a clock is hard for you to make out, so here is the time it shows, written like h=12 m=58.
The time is h=9 m=58
